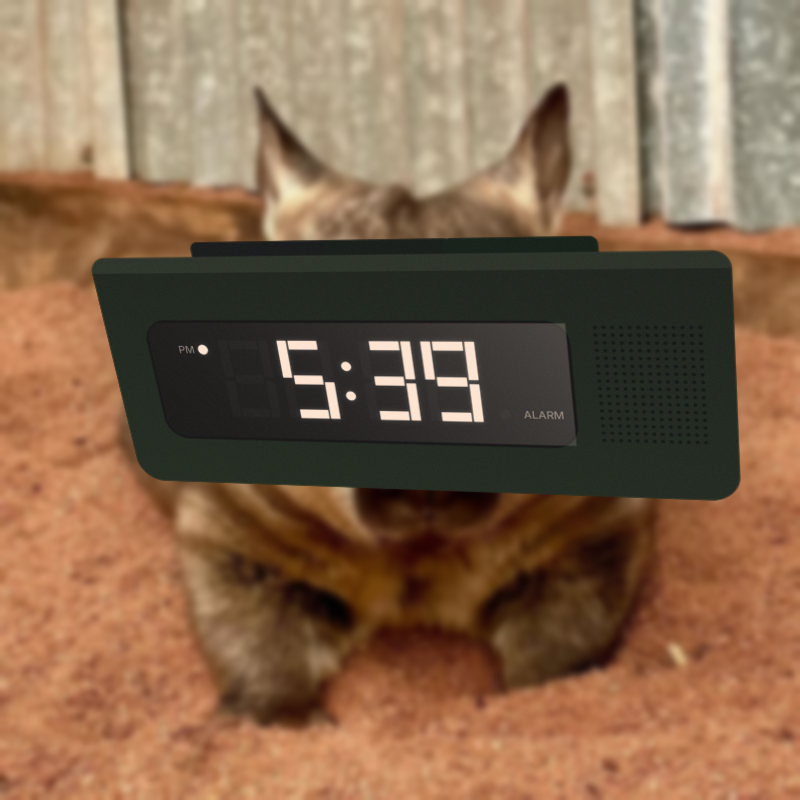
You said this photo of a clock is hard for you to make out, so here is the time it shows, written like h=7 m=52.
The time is h=5 m=39
